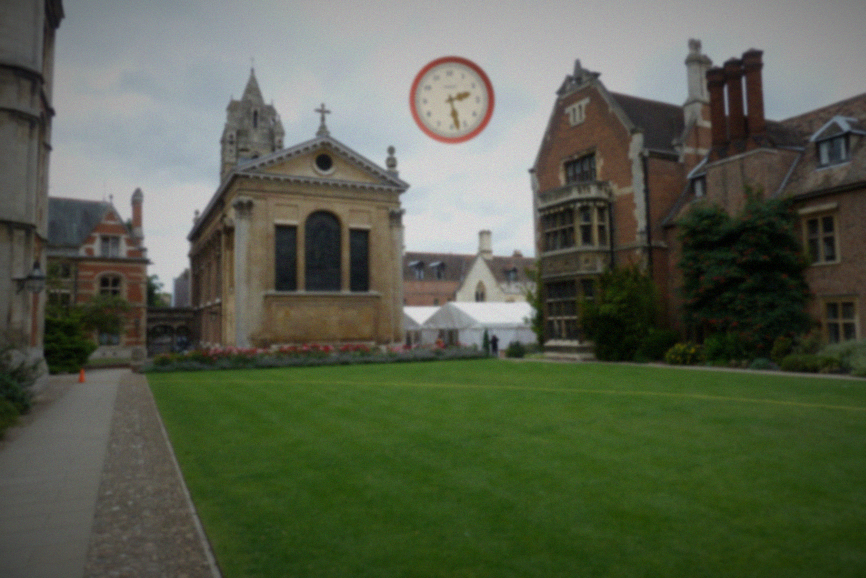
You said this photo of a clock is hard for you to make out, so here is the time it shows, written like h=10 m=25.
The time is h=2 m=28
